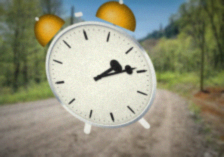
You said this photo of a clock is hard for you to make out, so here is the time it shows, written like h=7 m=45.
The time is h=2 m=14
